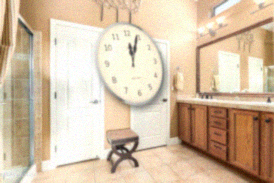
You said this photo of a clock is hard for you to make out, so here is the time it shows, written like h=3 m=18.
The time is h=12 m=4
